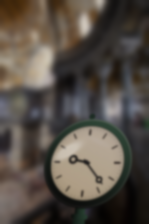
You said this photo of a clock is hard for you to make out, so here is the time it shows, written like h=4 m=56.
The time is h=9 m=23
